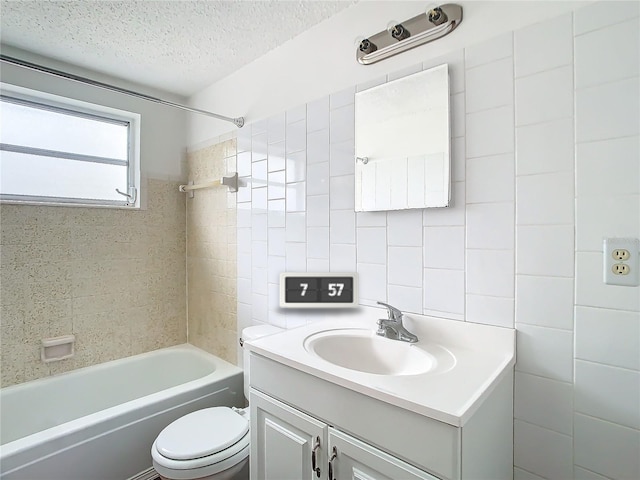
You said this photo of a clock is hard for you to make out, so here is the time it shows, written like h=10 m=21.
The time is h=7 m=57
